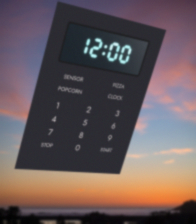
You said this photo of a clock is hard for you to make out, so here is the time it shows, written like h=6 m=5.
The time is h=12 m=0
